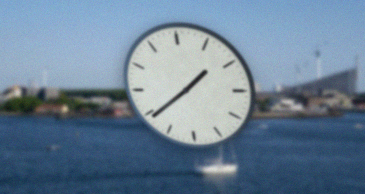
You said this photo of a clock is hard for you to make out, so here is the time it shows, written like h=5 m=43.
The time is h=1 m=39
